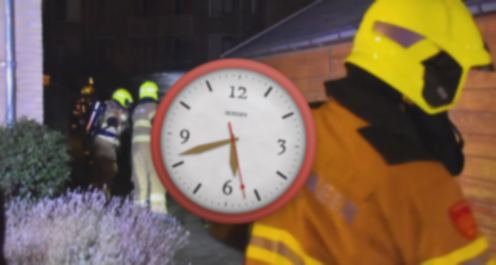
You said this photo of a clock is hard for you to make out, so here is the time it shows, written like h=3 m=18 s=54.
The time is h=5 m=41 s=27
